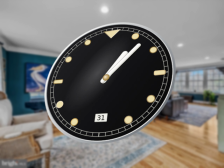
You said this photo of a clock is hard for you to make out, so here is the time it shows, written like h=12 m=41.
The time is h=1 m=7
